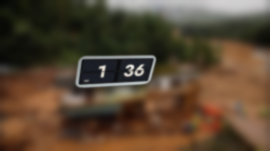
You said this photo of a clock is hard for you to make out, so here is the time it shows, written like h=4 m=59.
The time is h=1 m=36
